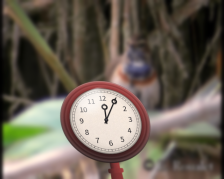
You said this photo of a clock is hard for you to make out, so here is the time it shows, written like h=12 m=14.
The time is h=12 m=5
